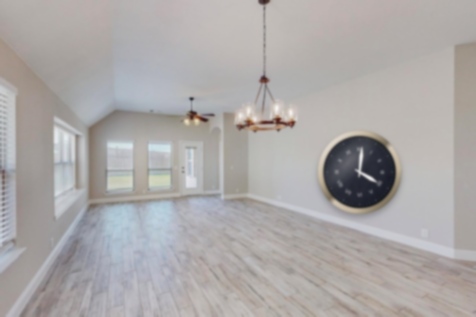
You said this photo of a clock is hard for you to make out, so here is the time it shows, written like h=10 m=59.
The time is h=4 m=1
